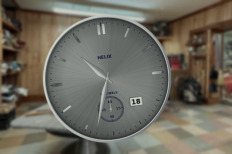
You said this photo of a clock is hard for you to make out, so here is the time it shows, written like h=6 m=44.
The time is h=10 m=33
